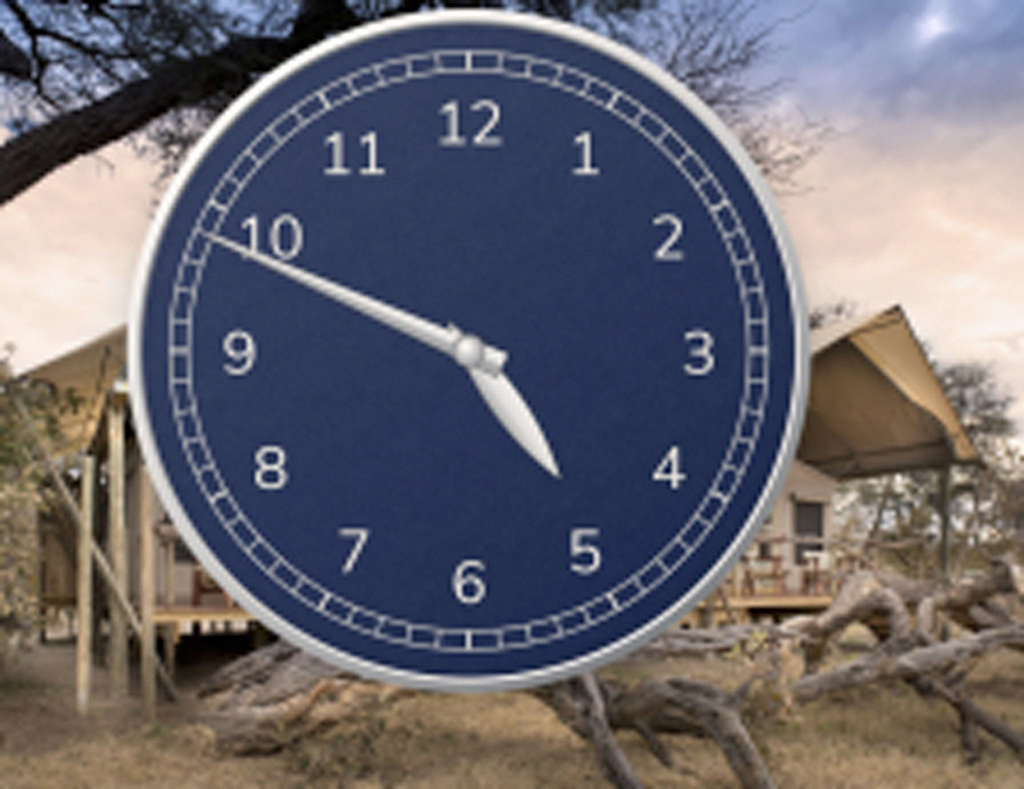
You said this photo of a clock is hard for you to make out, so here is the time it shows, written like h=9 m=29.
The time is h=4 m=49
